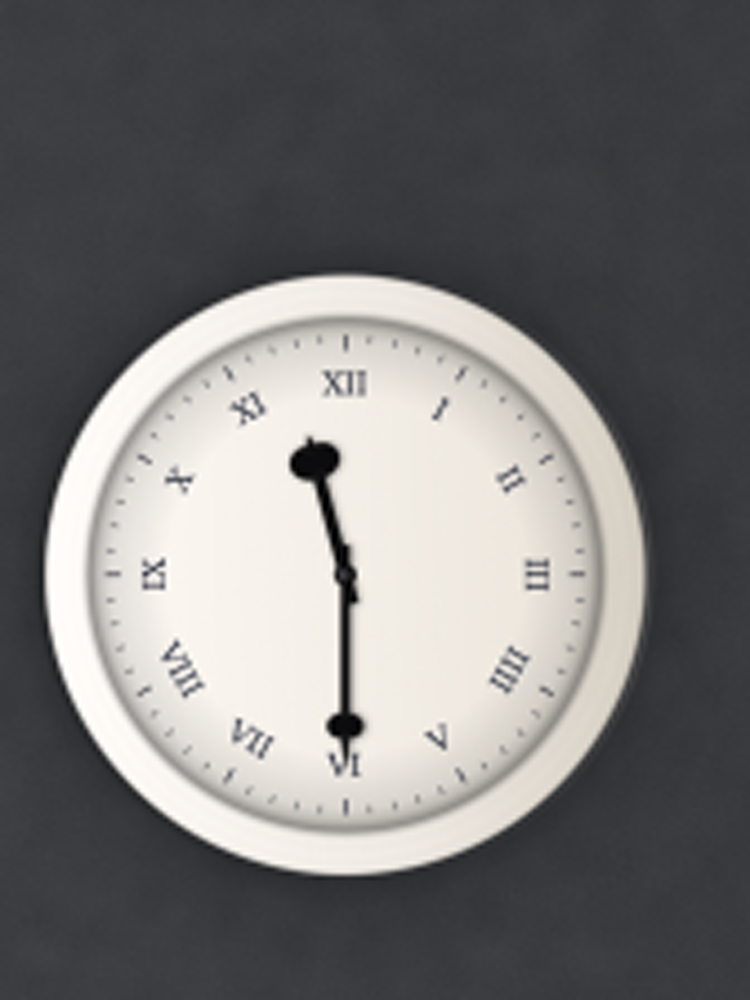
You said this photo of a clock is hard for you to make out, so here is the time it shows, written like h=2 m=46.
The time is h=11 m=30
